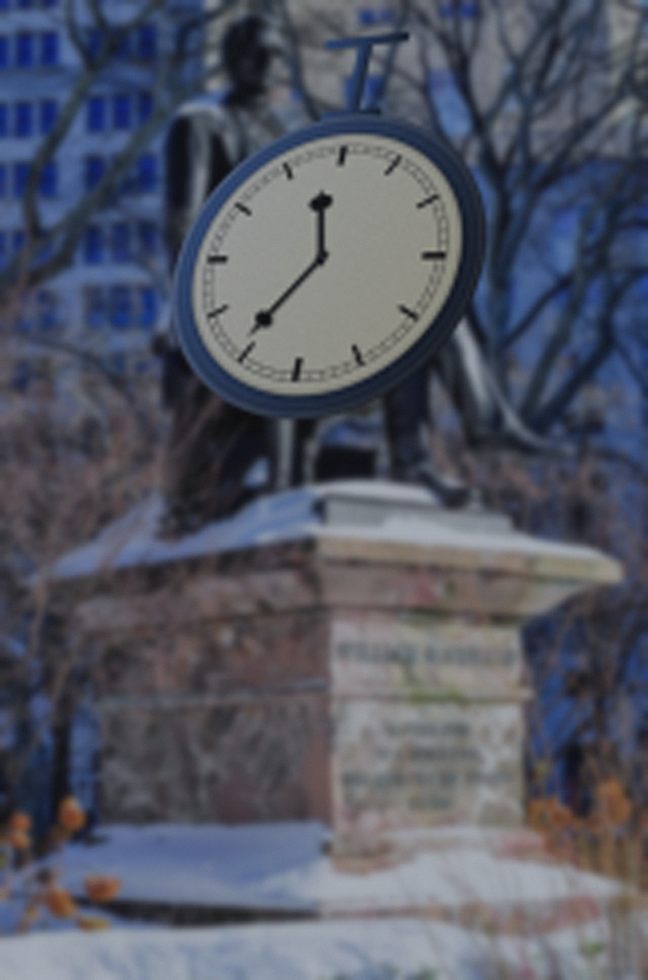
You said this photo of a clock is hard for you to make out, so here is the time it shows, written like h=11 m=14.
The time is h=11 m=36
